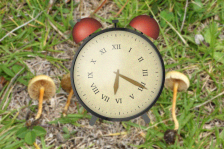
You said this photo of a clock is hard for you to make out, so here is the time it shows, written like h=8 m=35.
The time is h=6 m=20
